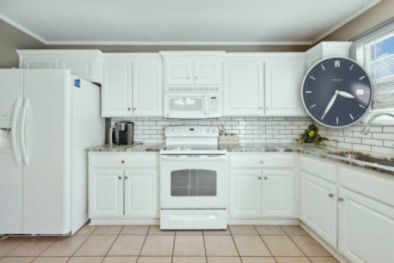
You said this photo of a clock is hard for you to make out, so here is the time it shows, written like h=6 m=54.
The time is h=3 m=35
